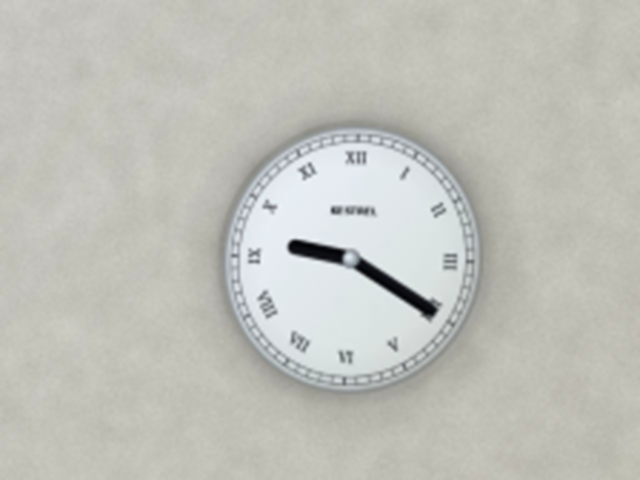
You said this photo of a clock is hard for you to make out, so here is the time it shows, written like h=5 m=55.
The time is h=9 m=20
